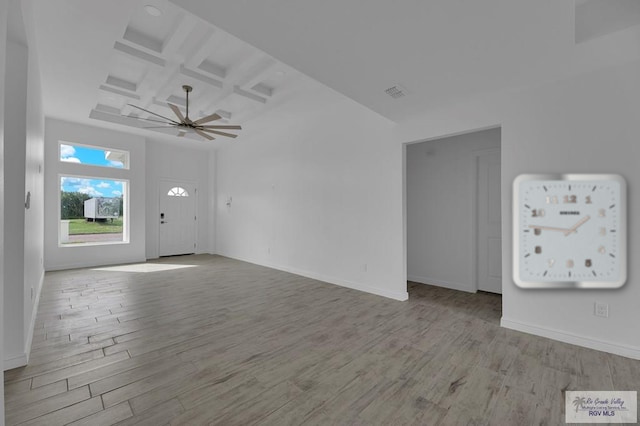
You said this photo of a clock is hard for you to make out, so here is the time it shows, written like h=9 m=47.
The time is h=1 m=46
